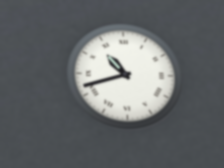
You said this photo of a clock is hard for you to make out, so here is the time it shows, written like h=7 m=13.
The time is h=10 m=42
